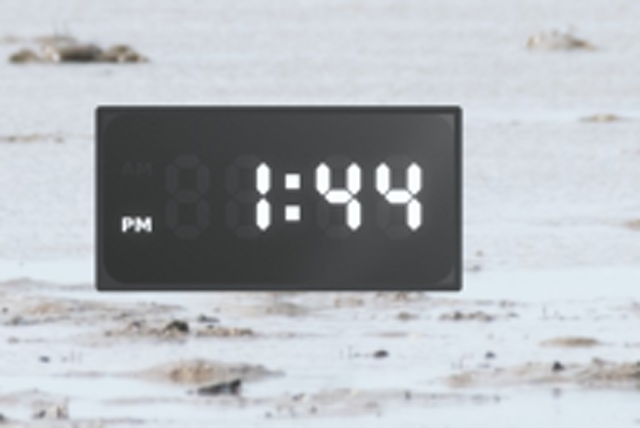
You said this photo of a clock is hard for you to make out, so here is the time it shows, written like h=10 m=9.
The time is h=1 m=44
